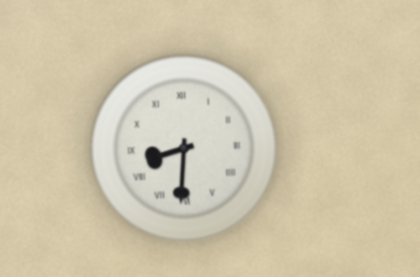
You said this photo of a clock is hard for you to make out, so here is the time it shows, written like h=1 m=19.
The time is h=8 m=31
